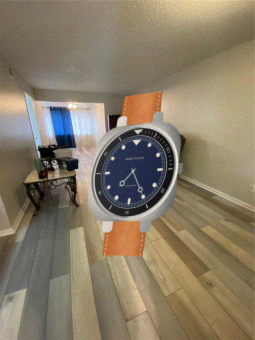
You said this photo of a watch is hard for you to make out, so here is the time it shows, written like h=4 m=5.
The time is h=7 m=25
